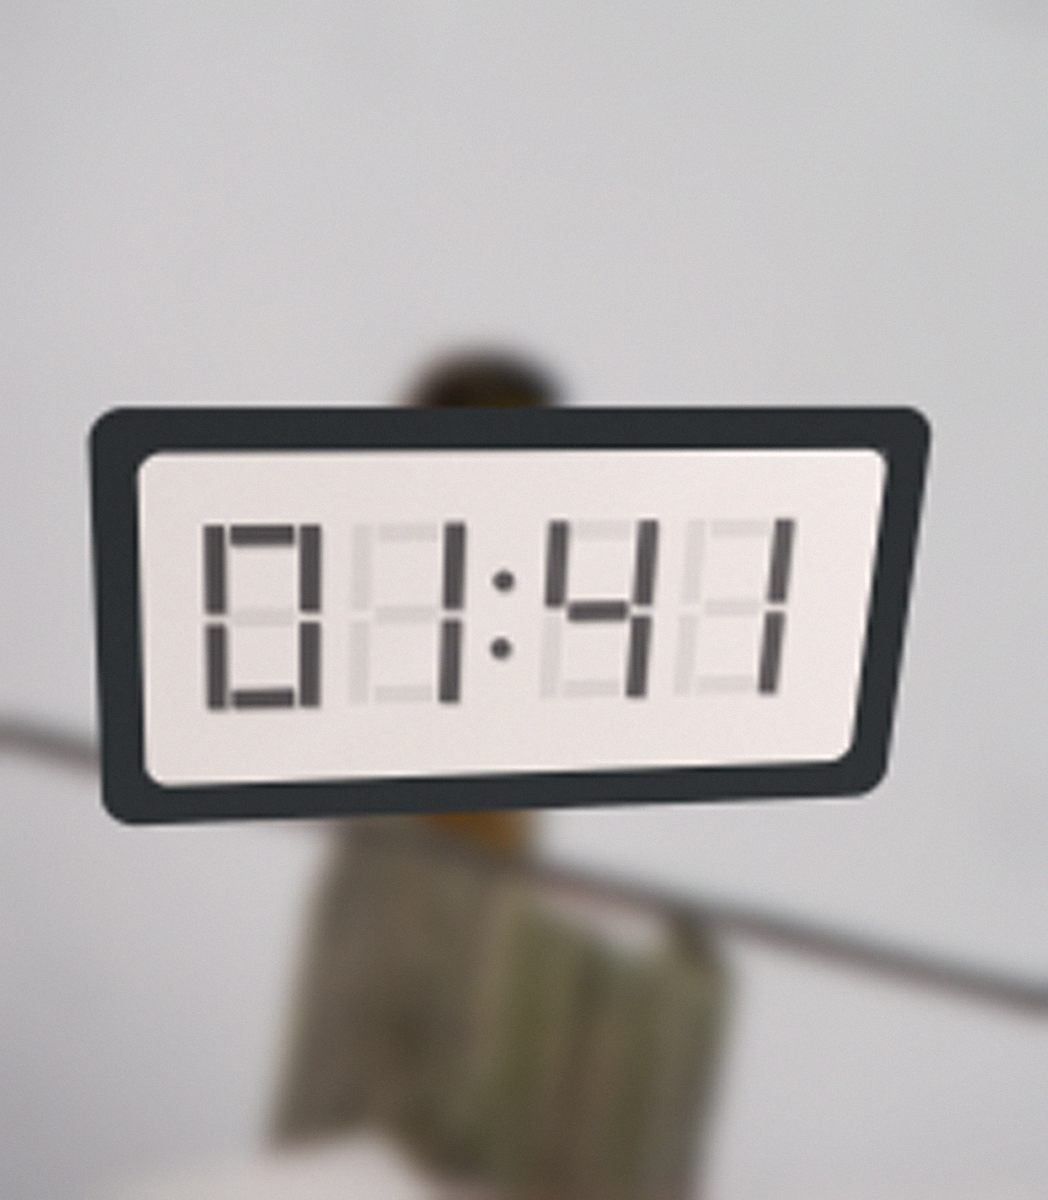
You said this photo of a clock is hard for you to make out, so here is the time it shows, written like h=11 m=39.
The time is h=1 m=41
